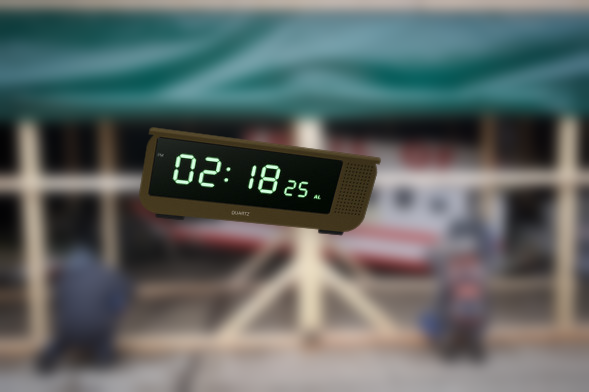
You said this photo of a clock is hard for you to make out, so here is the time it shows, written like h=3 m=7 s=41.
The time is h=2 m=18 s=25
